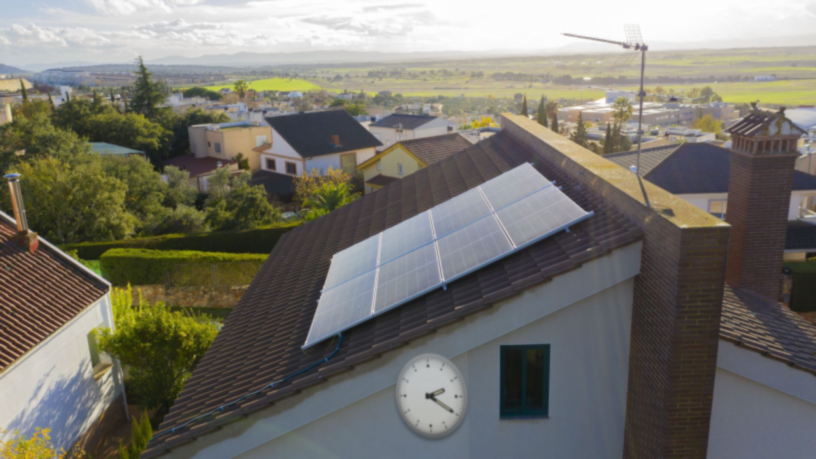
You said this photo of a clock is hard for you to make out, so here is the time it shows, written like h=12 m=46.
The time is h=2 m=20
